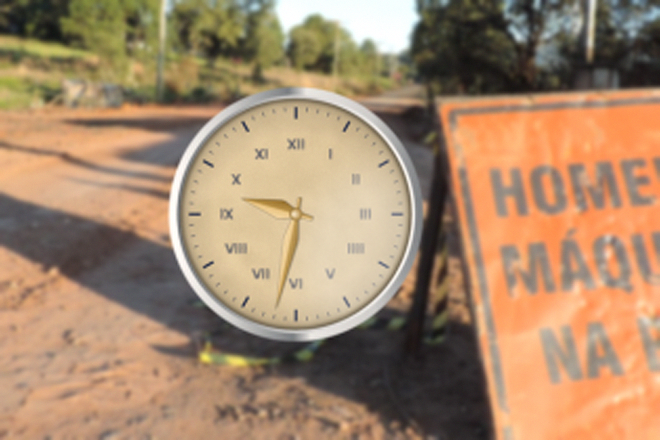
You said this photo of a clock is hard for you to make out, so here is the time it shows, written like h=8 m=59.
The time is h=9 m=32
